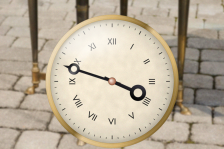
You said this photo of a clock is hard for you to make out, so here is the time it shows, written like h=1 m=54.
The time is h=3 m=48
